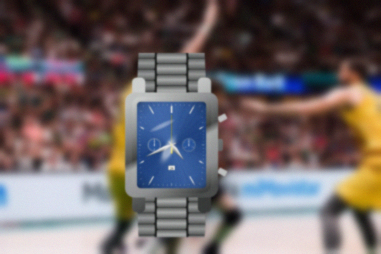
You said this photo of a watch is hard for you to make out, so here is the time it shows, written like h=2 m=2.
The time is h=4 m=41
